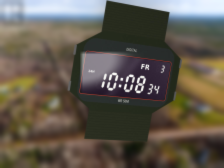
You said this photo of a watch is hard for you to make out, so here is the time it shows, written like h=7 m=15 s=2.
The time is h=10 m=8 s=34
